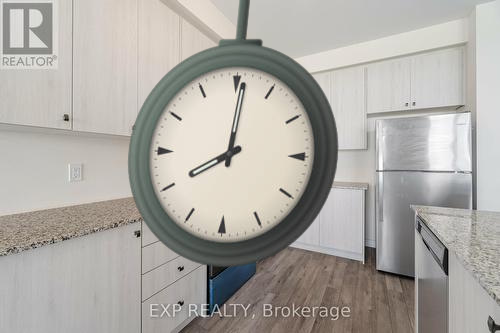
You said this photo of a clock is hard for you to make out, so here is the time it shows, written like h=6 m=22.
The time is h=8 m=1
